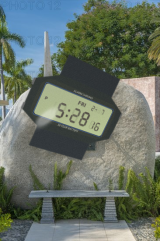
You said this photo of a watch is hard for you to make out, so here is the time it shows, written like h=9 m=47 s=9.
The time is h=5 m=28 s=16
